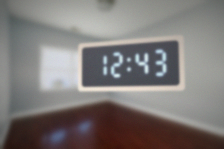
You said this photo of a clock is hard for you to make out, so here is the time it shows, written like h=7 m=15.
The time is h=12 m=43
